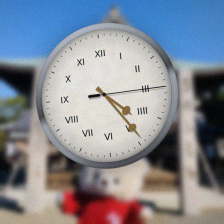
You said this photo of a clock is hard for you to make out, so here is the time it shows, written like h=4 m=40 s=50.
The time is h=4 m=24 s=15
